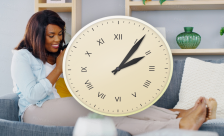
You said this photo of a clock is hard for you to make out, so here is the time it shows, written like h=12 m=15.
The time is h=2 m=6
